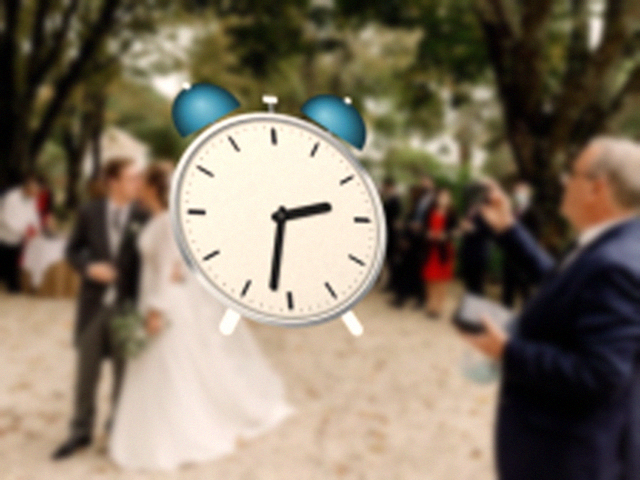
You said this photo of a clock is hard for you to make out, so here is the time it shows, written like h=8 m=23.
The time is h=2 m=32
